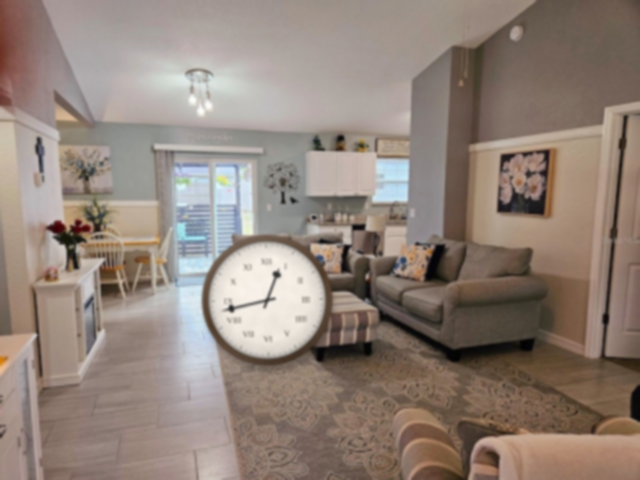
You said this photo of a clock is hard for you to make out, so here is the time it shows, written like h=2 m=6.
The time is h=12 m=43
